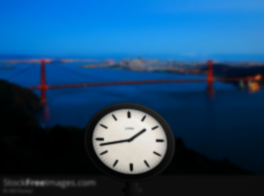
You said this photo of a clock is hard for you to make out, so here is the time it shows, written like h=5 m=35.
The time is h=1 m=43
